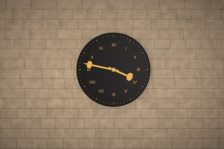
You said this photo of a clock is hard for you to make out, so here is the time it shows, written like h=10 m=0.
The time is h=3 m=47
